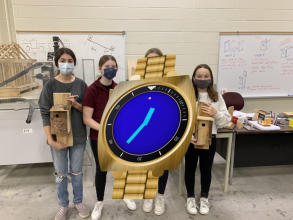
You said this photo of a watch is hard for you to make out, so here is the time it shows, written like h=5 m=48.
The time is h=12 m=36
